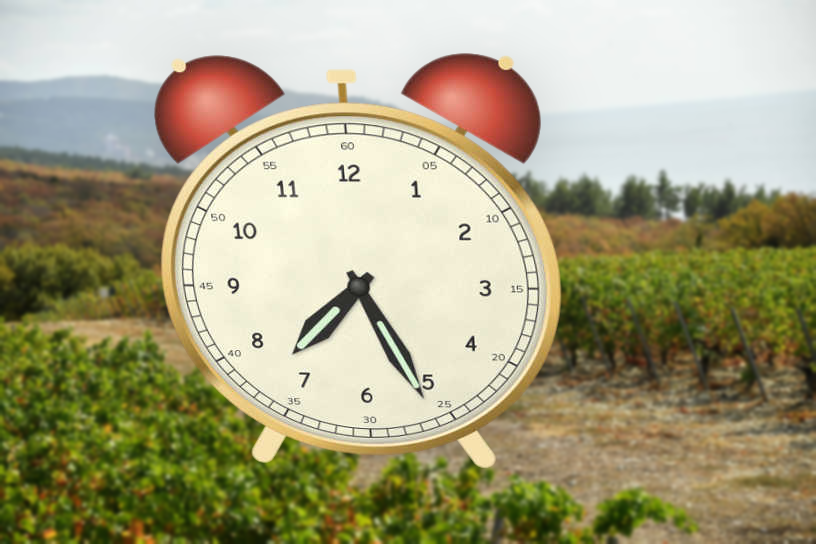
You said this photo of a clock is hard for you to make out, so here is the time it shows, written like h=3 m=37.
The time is h=7 m=26
